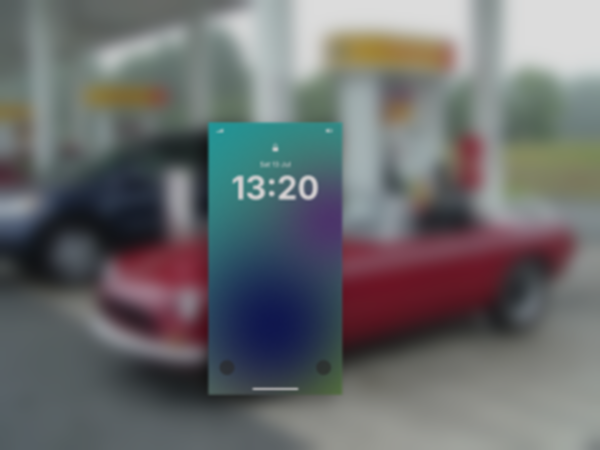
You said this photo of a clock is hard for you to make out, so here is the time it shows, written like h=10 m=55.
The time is h=13 m=20
